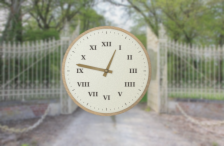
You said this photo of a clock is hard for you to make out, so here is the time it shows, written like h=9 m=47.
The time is h=12 m=47
